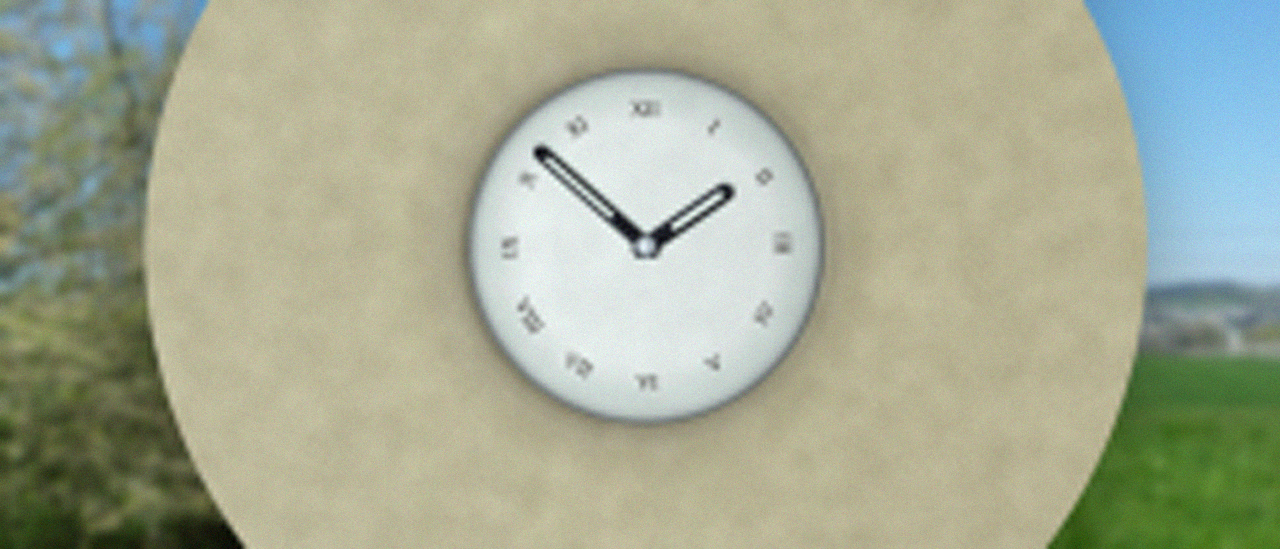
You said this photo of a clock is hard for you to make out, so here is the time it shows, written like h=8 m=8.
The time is h=1 m=52
